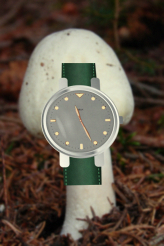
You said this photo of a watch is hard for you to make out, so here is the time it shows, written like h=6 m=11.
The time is h=11 m=26
